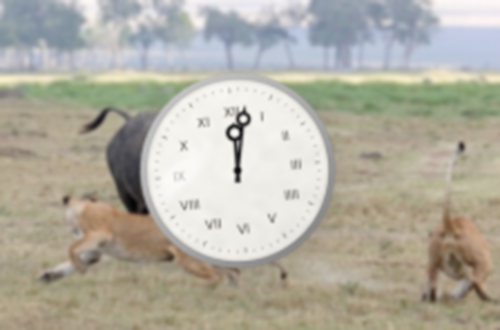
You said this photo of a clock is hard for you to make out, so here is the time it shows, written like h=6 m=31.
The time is h=12 m=2
